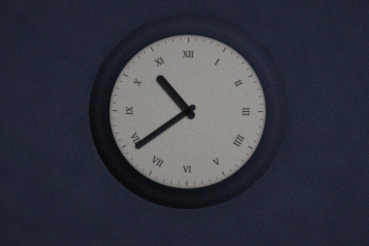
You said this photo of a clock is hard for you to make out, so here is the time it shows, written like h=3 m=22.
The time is h=10 m=39
